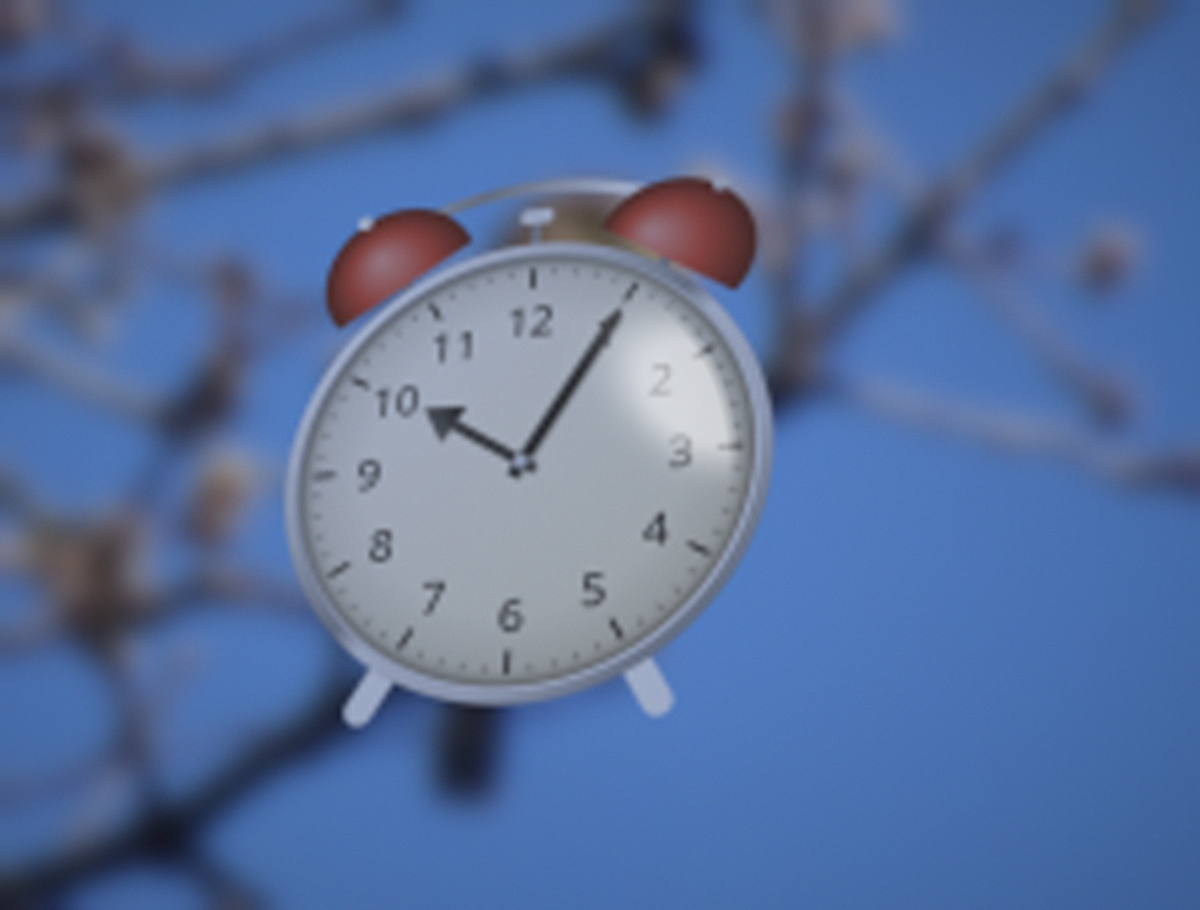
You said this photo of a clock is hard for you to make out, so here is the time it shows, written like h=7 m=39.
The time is h=10 m=5
